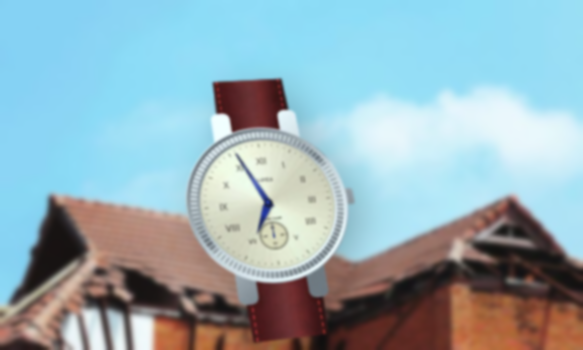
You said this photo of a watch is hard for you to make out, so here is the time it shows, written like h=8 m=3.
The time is h=6 m=56
